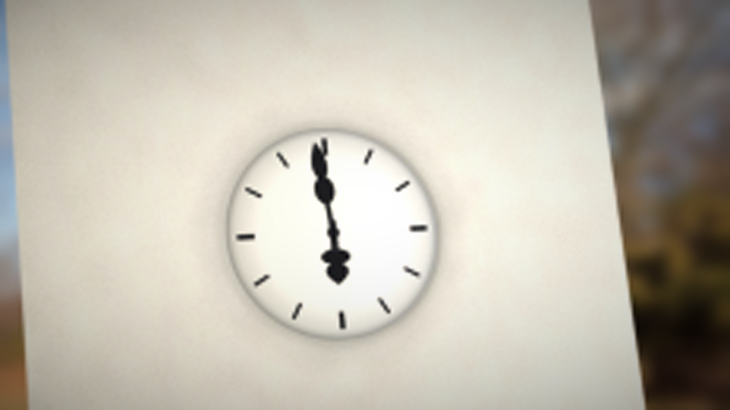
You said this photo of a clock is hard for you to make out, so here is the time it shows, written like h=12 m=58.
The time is h=5 m=59
